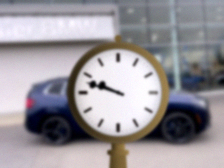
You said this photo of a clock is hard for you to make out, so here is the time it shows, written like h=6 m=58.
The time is h=9 m=48
